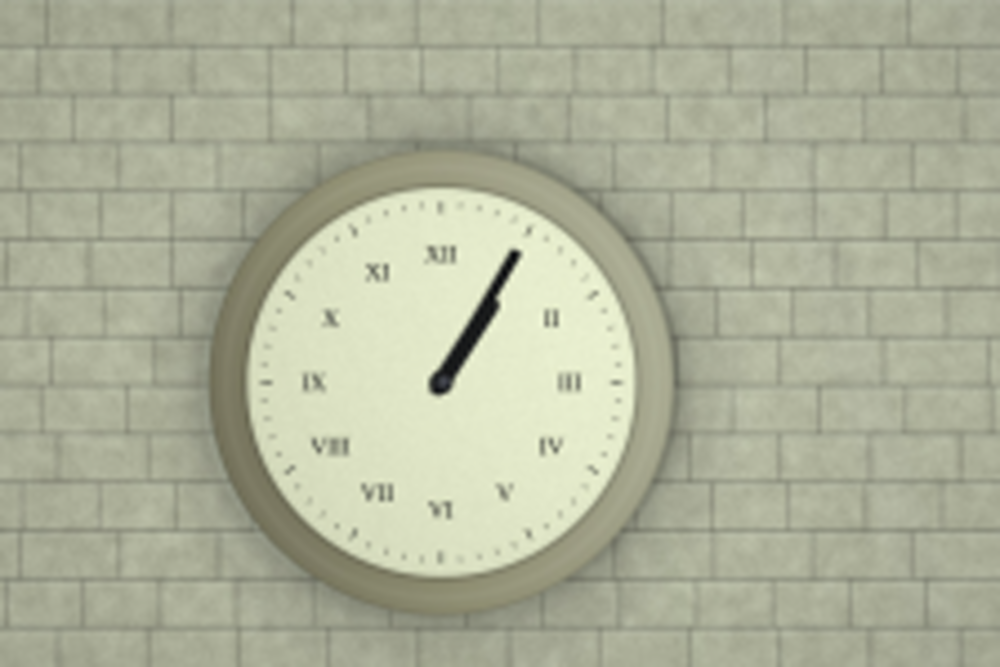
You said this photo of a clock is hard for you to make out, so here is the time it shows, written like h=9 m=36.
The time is h=1 m=5
